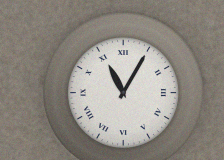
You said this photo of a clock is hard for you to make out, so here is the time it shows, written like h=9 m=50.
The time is h=11 m=5
